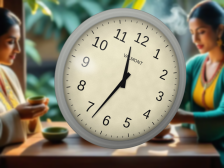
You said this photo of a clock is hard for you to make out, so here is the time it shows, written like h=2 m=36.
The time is h=11 m=33
